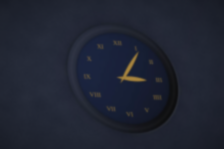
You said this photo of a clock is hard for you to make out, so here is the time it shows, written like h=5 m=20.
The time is h=3 m=6
